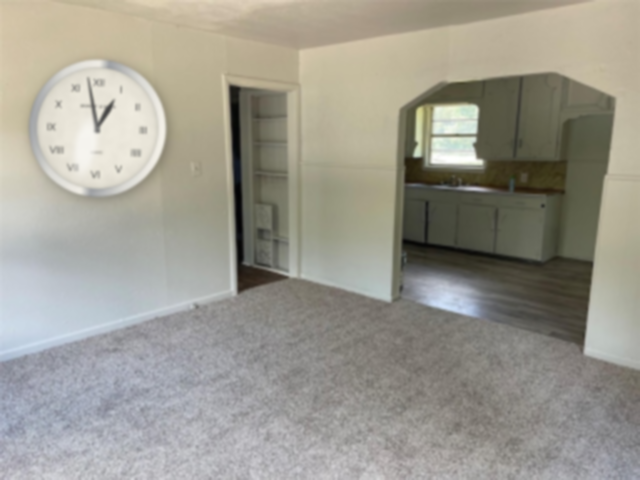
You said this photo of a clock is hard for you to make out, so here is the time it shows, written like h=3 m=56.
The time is h=12 m=58
